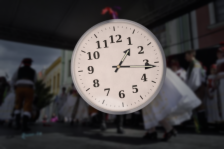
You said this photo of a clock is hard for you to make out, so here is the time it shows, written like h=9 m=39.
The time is h=1 m=16
